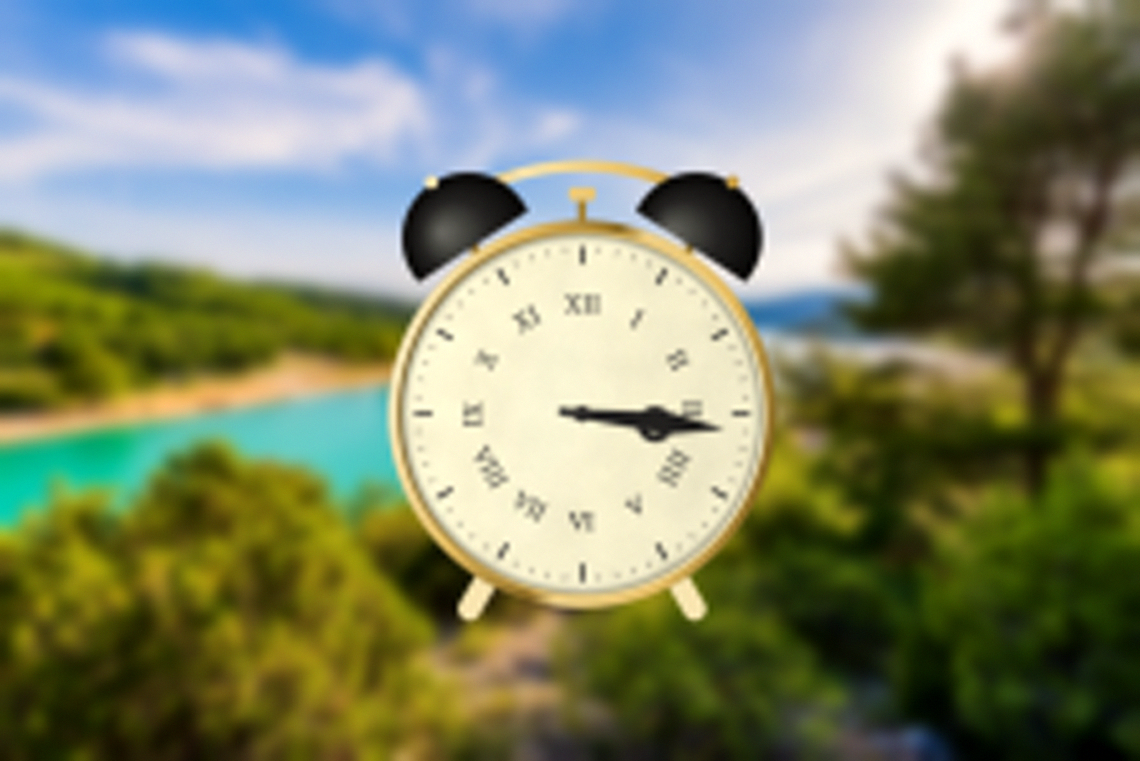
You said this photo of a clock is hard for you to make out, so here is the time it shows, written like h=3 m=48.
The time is h=3 m=16
